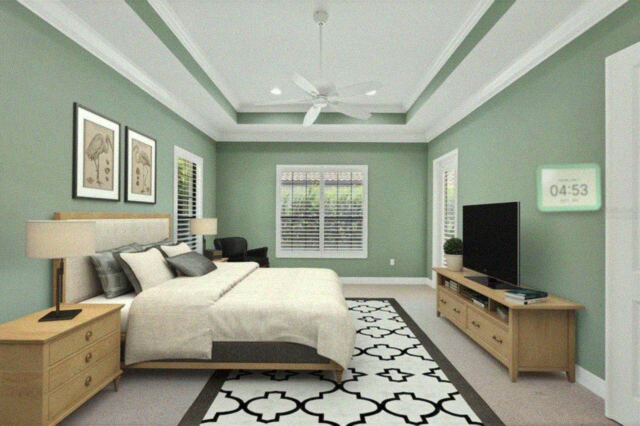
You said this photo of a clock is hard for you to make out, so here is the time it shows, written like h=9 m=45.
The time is h=4 m=53
